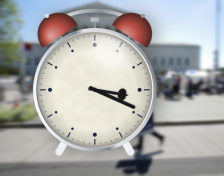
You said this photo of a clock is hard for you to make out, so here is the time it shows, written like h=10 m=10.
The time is h=3 m=19
